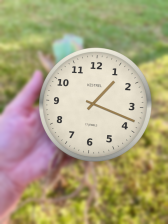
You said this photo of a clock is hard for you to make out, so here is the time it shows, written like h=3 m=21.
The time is h=1 m=18
